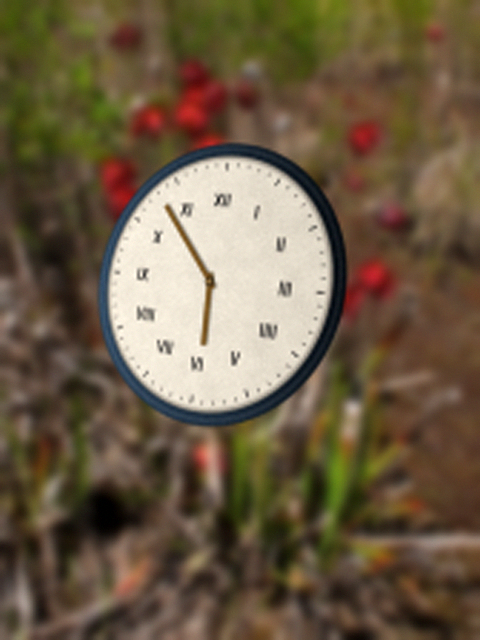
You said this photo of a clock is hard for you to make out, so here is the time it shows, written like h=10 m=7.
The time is h=5 m=53
